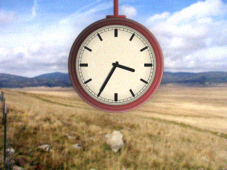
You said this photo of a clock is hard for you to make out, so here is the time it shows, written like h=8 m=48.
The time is h=3 m=35
